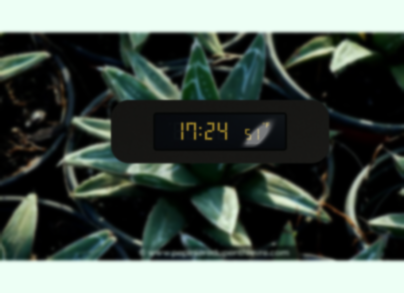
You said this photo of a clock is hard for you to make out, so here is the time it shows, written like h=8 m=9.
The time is h=17 m=24
